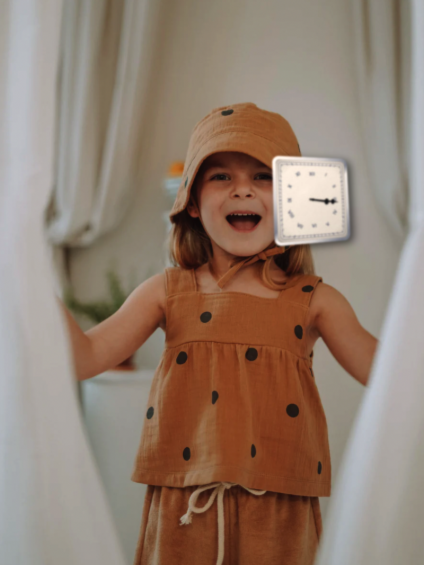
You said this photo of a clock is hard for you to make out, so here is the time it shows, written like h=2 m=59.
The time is h=3 m=16
